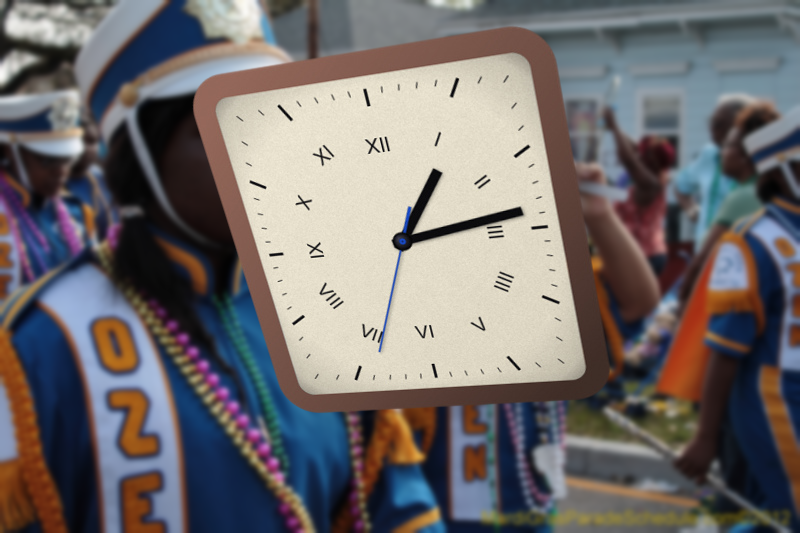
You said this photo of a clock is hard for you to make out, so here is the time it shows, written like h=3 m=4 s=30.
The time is h=1 m=13 s=34
